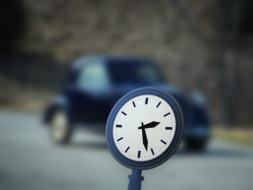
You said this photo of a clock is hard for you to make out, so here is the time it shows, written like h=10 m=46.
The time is h=2 m=27
